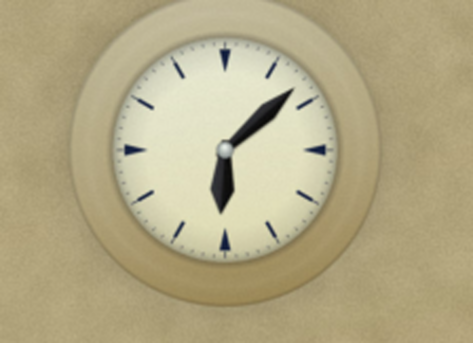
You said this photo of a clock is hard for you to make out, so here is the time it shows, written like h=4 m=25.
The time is h=6 m=8
